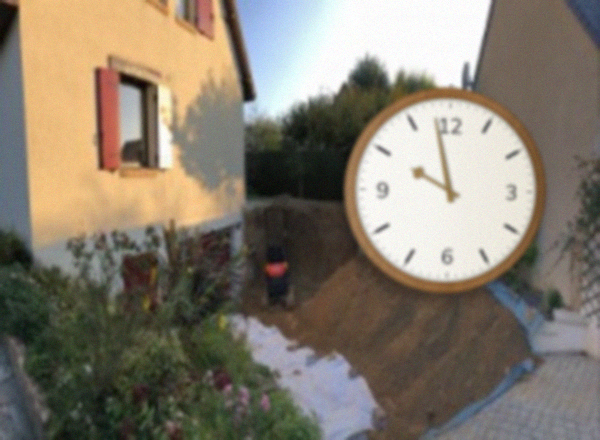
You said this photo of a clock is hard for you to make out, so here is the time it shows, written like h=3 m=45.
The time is h=9 m=58
